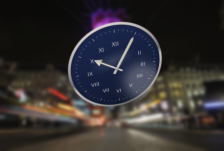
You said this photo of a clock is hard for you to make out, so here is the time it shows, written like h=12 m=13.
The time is h=10 m=5
